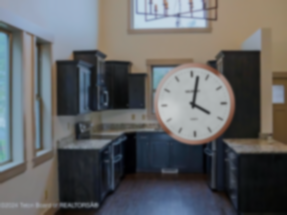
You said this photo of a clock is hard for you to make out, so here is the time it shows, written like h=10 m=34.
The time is h=4 m=2
